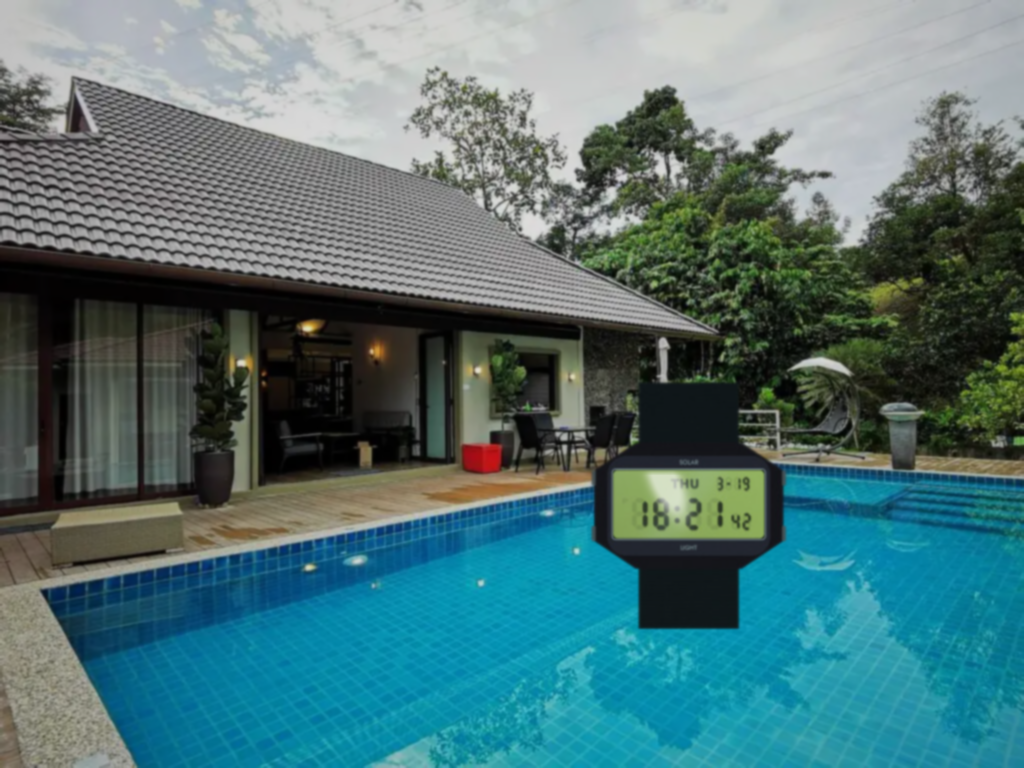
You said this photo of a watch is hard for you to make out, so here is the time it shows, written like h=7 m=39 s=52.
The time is h=18 m=21 s=42
